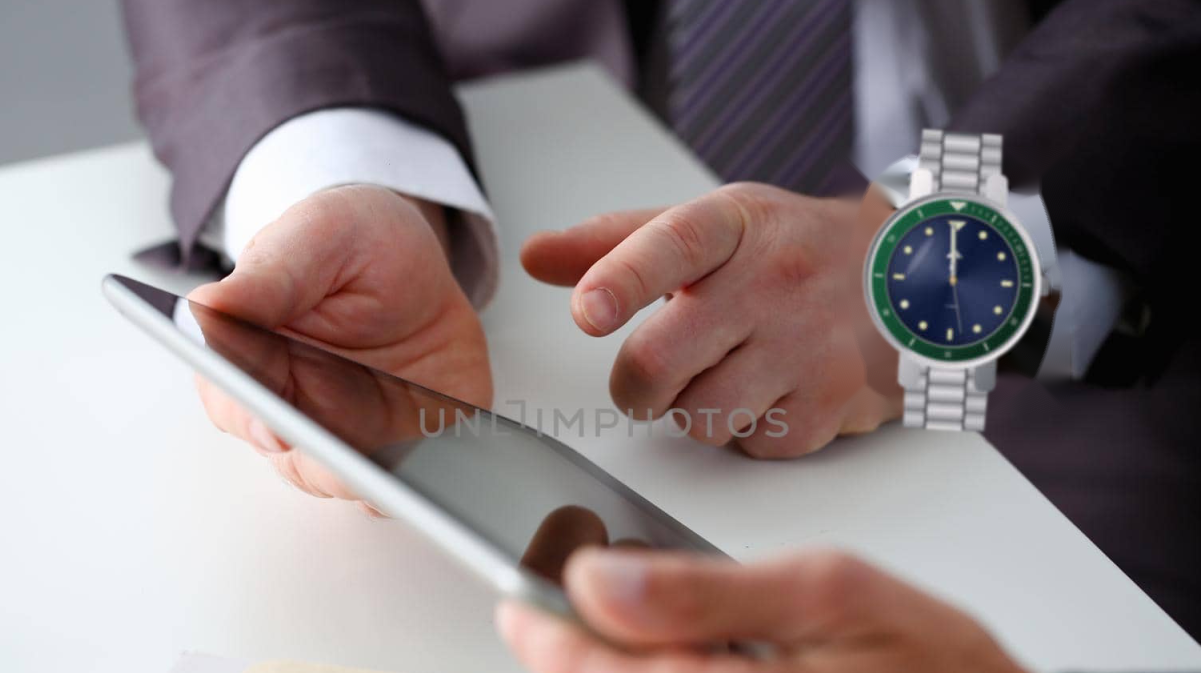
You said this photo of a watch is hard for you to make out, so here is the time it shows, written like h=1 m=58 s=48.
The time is h=11 m=59 s=28
